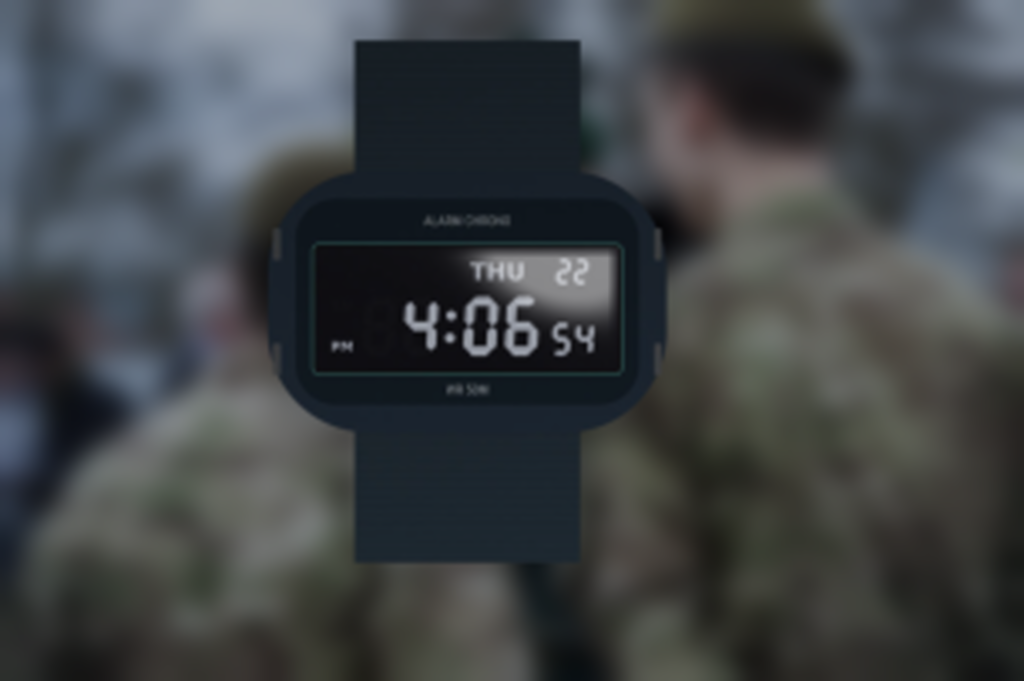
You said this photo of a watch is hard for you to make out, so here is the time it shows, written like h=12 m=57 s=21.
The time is h=4 m=6 s=54
